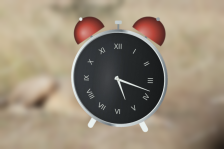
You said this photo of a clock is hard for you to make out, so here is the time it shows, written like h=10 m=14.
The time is h=5 m=18
